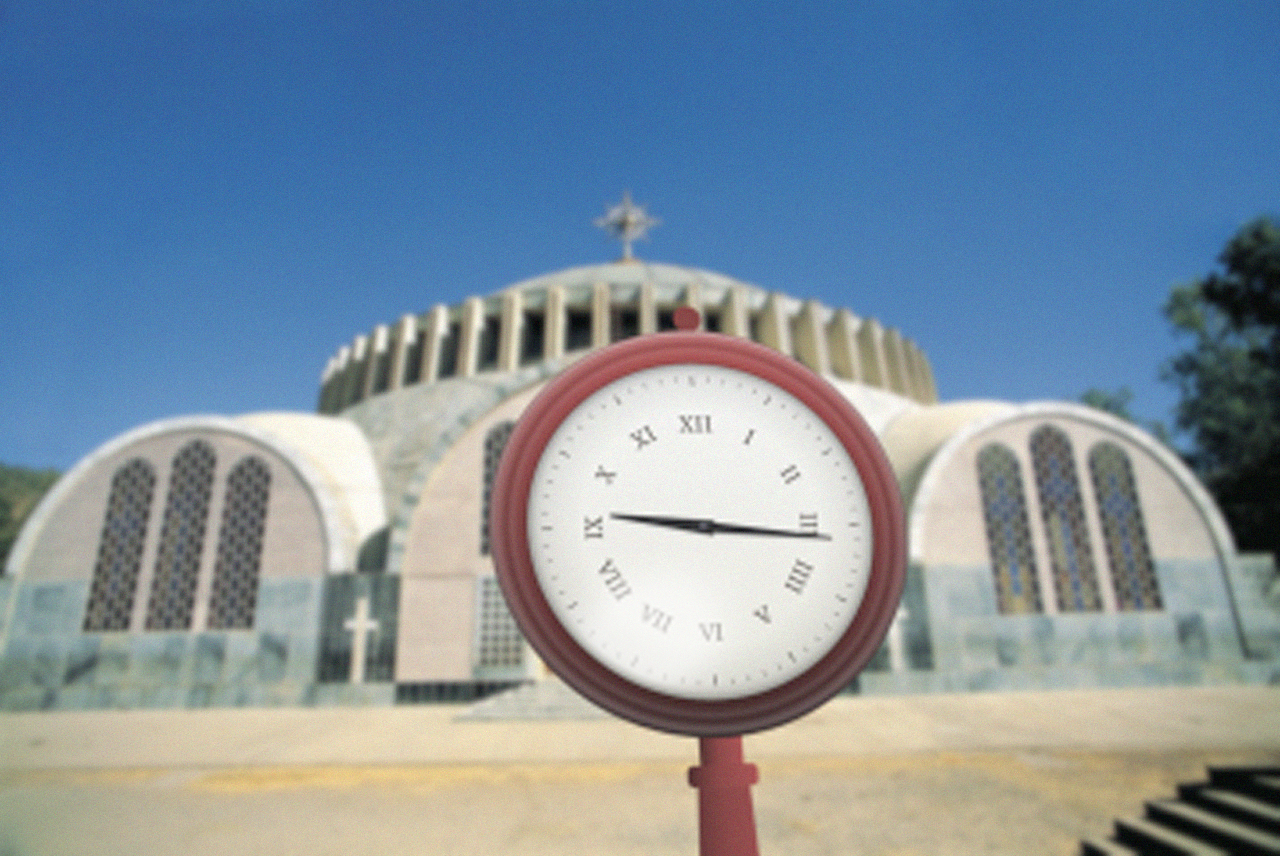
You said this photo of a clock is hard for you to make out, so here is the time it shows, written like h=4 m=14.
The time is h=9 m=16
